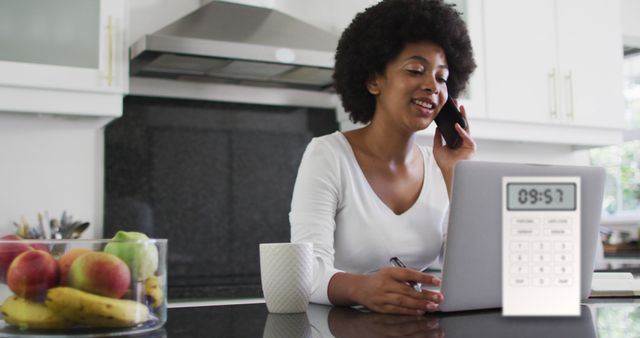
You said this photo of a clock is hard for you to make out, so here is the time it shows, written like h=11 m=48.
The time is h=9 m=57
